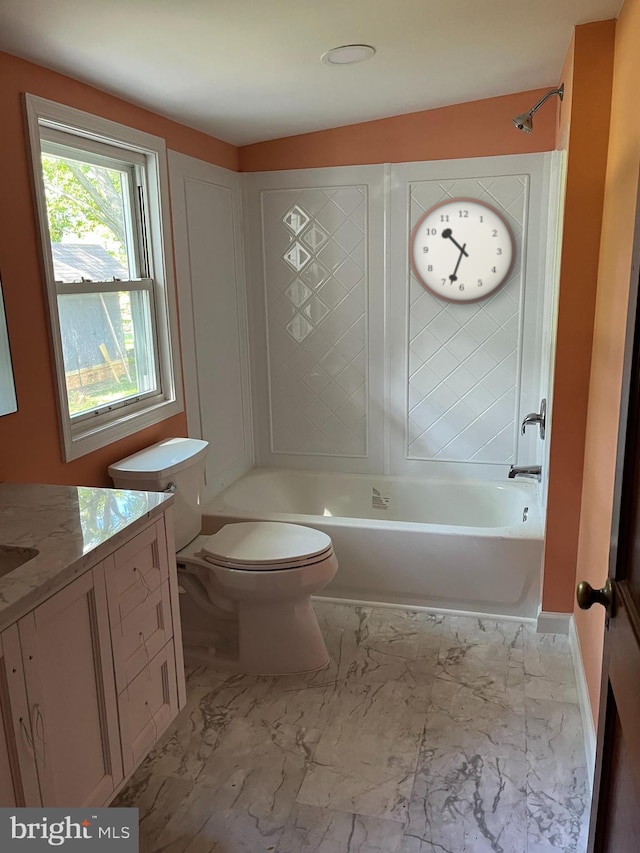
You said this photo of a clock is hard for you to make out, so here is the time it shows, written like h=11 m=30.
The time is h=10 m=33
